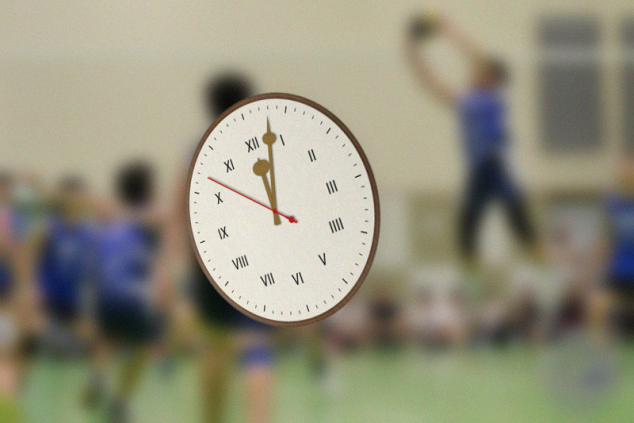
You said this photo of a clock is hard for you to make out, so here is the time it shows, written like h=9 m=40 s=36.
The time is h=12 m=2 s=52
